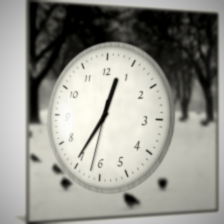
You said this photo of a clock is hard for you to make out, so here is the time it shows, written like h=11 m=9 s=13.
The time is h=12 m=35 s=32
